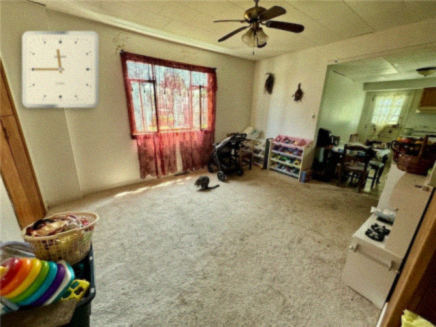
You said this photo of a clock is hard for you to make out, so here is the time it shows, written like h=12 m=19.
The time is h=11 m=45
